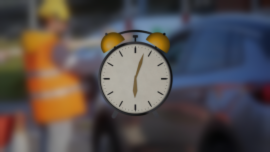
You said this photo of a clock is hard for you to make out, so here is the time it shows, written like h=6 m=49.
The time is h=6 m=3
